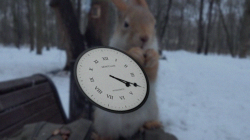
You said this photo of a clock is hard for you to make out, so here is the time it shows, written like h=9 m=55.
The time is h=4 m=20
